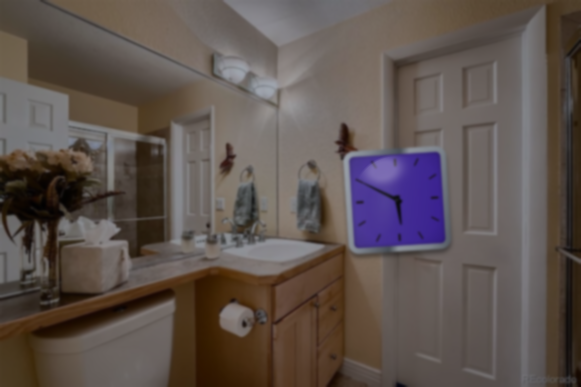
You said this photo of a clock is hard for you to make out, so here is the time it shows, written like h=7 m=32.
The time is h=5 m=50
